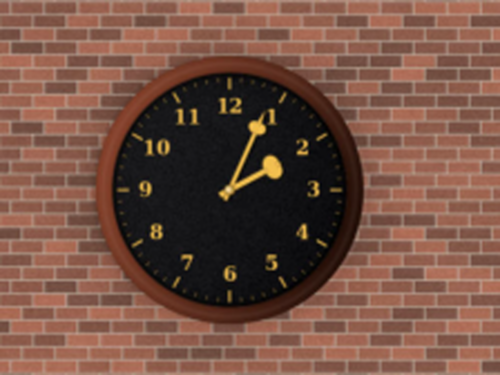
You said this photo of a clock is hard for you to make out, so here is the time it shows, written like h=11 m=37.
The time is h=2 m=4
